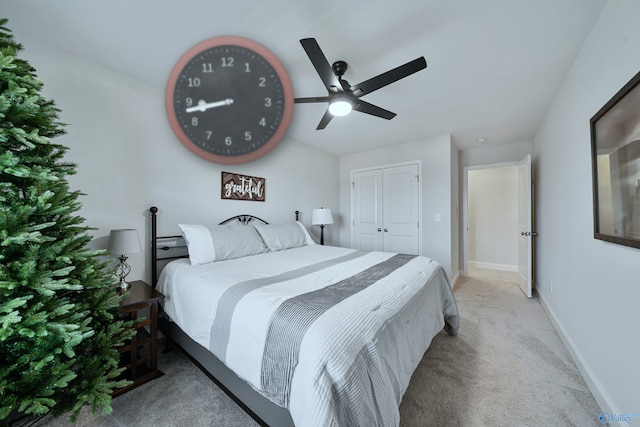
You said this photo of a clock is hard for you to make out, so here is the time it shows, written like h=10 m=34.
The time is h=8 m=43
